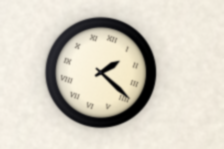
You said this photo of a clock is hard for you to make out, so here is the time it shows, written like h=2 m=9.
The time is h=1 m=19
